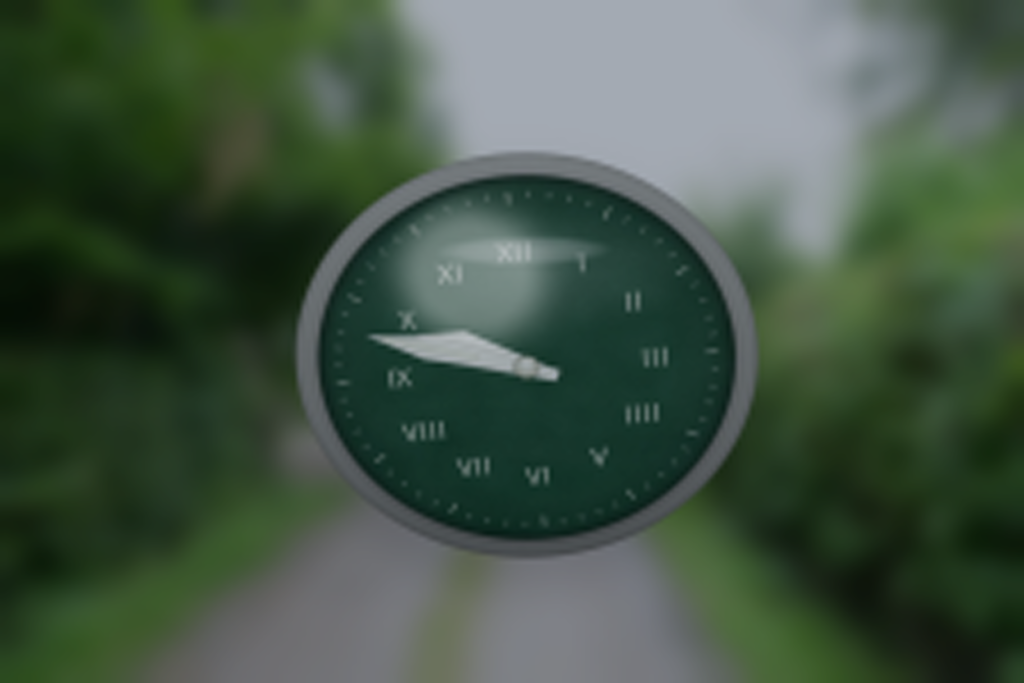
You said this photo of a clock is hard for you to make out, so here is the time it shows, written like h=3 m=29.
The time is h=9 m=48
